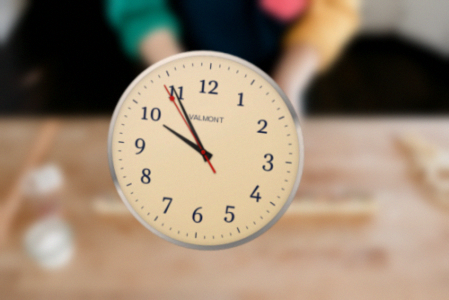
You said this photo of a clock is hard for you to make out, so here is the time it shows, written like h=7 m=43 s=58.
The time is h=9 m=54 s=54
